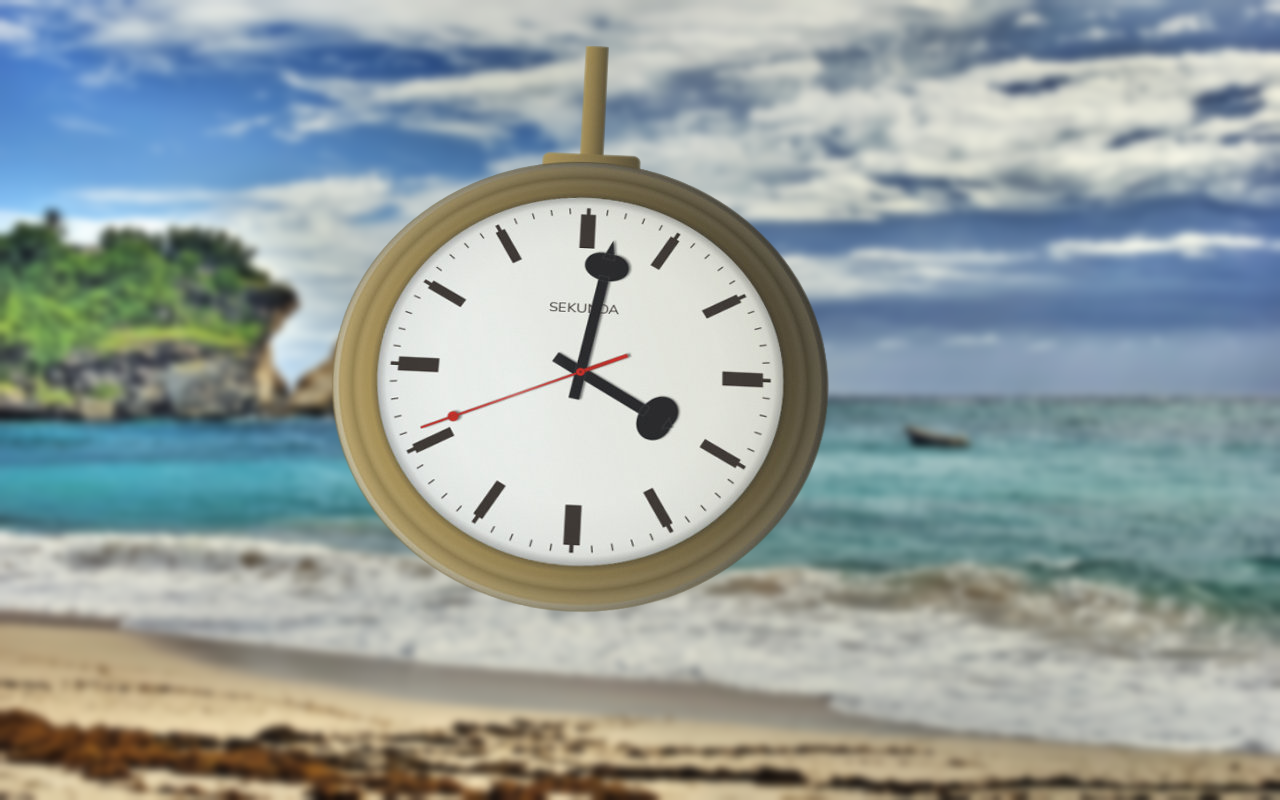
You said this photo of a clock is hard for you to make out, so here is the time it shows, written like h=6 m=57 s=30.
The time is h=4 m=1 s=41
